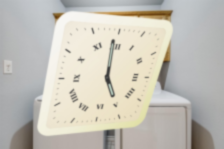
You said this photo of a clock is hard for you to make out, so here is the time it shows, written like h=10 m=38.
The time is h=4 m=59
